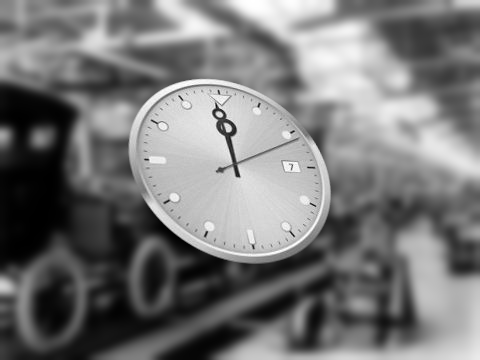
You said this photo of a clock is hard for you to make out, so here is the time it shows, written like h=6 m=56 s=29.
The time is h=11 m=59 s=11
